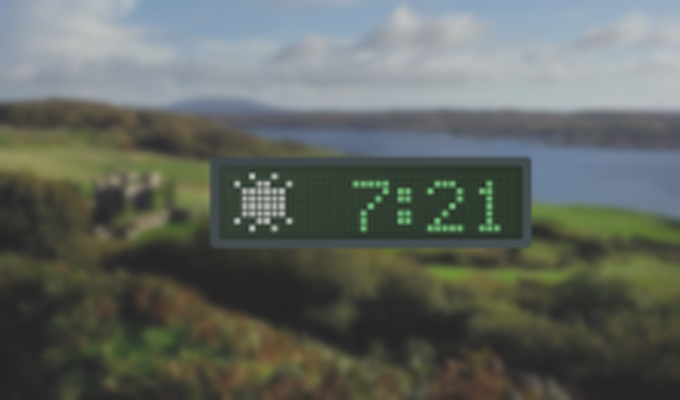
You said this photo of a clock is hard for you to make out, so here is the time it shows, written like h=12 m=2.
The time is h=7 m=21
